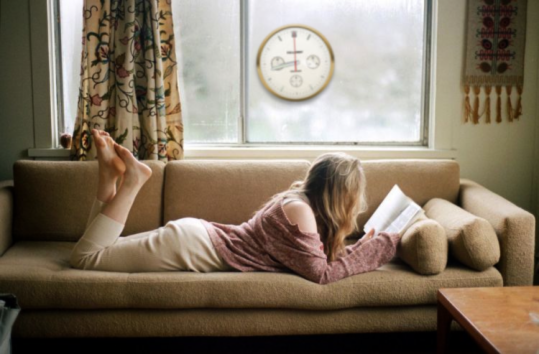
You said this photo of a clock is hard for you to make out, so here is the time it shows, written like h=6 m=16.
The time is h=8 m=43
